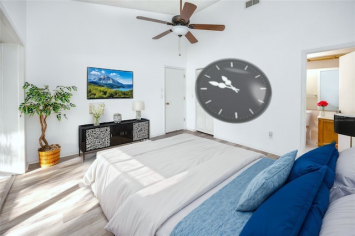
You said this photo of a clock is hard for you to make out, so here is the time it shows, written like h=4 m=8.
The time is h=10 m=48
